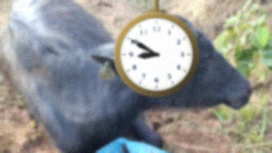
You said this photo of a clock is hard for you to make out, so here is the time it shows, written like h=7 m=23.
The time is h=8 m=50
